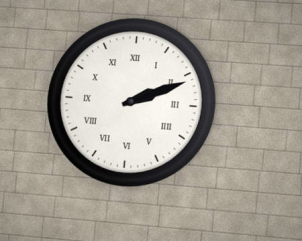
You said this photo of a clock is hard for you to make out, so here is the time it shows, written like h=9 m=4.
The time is h=2 m=11
